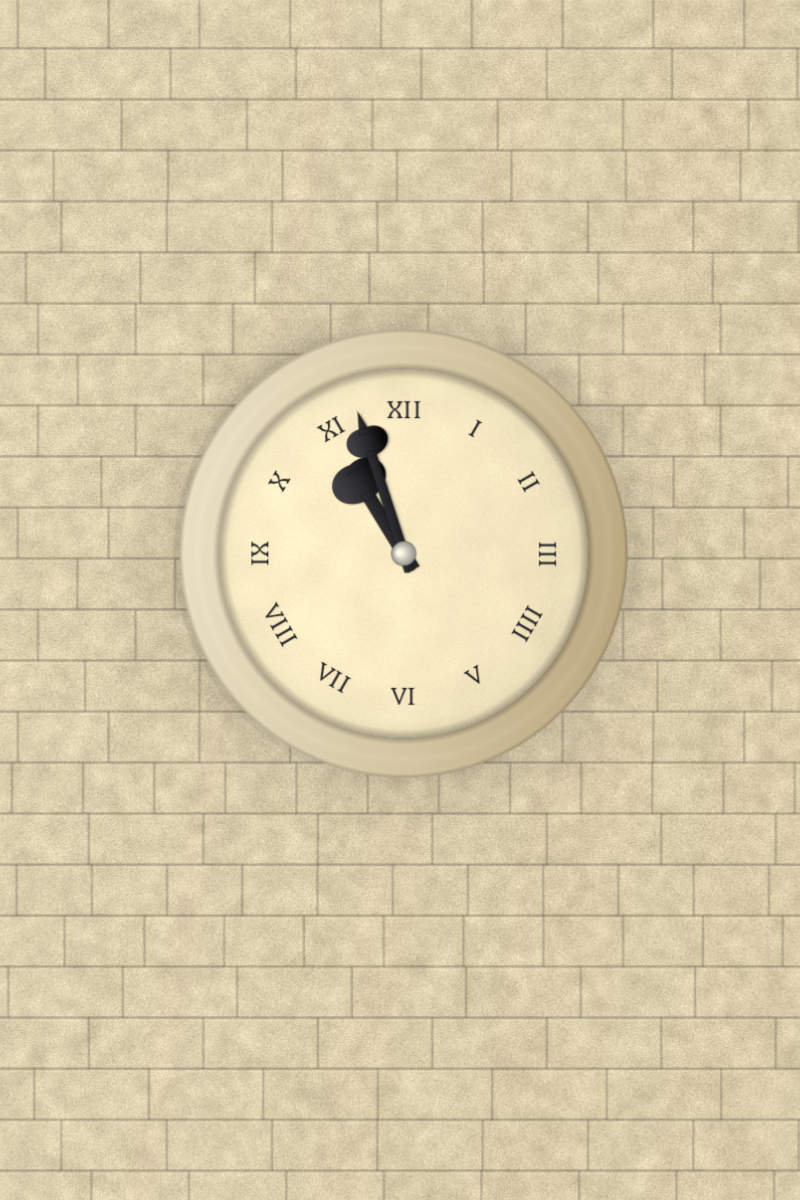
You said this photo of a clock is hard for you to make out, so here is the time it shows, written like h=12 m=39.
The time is h=10 m=57
